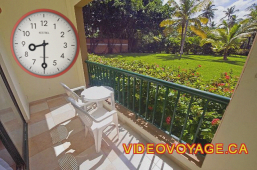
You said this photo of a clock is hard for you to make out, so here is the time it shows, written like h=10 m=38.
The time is h=8 m=30
